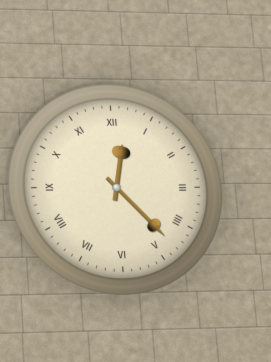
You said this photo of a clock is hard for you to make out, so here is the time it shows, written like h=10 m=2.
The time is h=12 m=23
